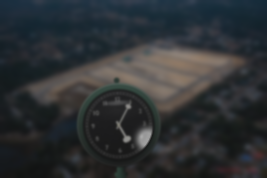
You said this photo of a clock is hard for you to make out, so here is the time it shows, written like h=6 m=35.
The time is h=5 m=5
